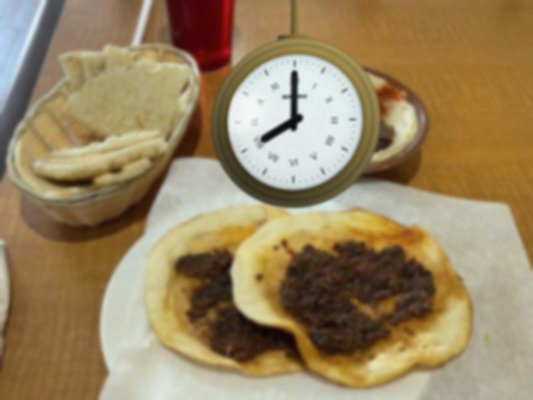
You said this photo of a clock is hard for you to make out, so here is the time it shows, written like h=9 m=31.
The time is h=8 m=0
